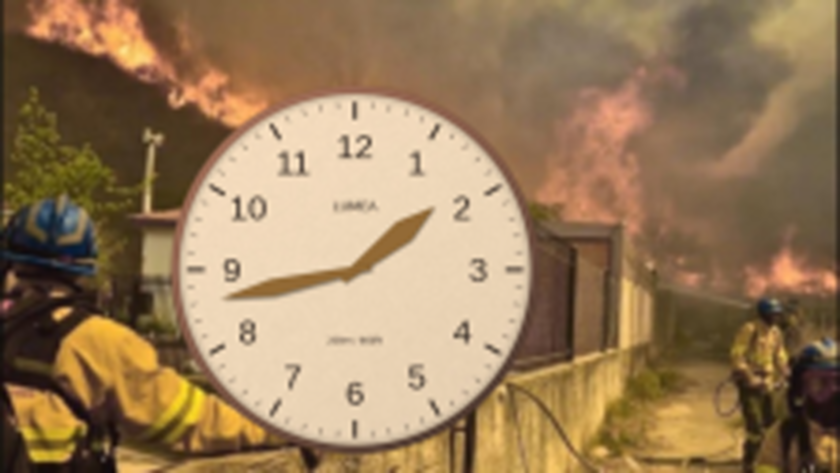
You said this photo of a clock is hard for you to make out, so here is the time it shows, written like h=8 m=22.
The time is h=1 m=43
